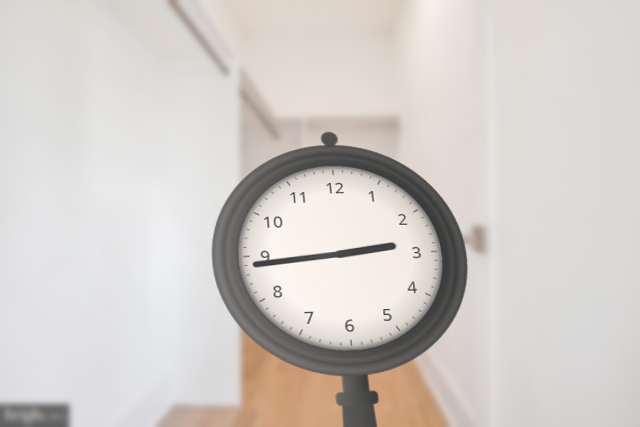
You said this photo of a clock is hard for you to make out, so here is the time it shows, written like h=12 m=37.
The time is h=2 m=44
